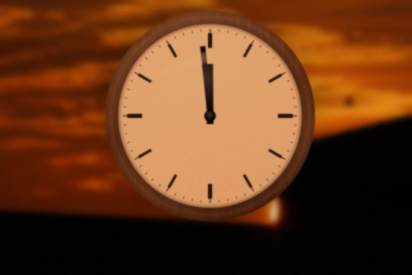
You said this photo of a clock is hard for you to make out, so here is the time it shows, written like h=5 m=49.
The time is h=11 m=59
